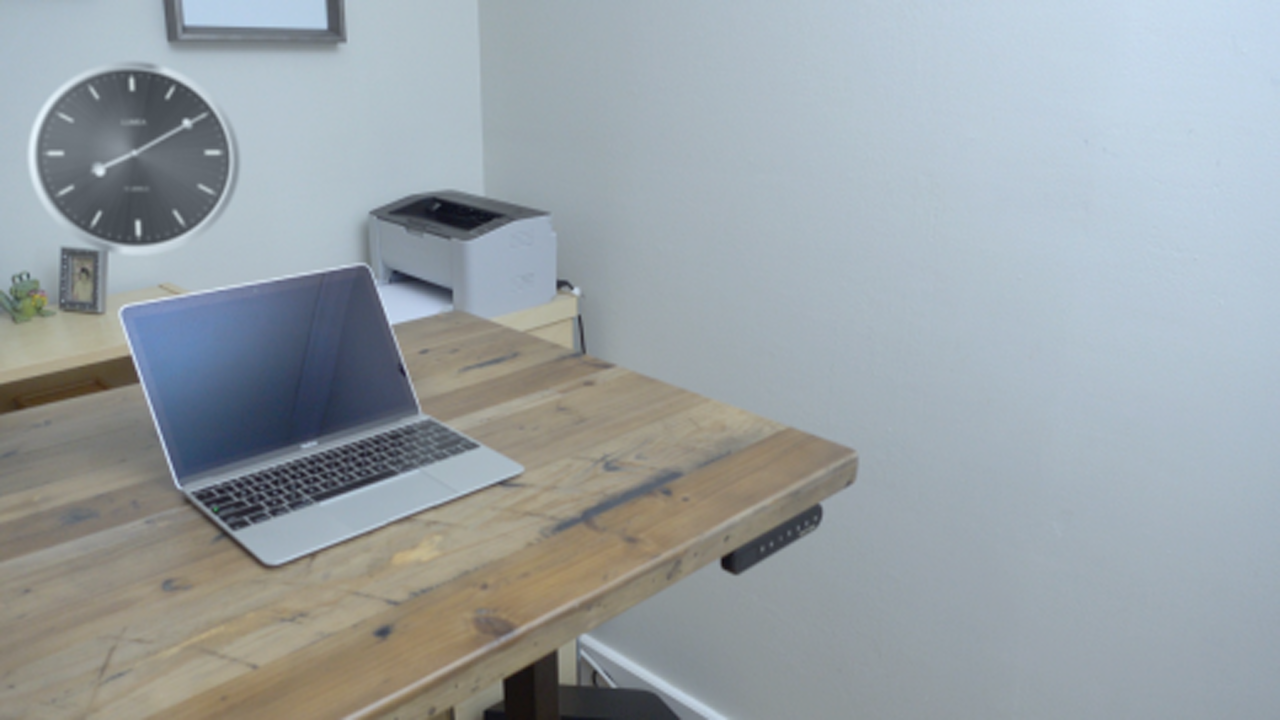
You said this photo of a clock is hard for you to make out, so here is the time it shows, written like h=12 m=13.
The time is h=8 m=10
